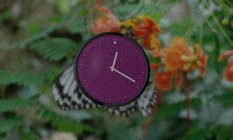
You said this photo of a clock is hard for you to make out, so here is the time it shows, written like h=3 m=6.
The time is h=12 m=19
